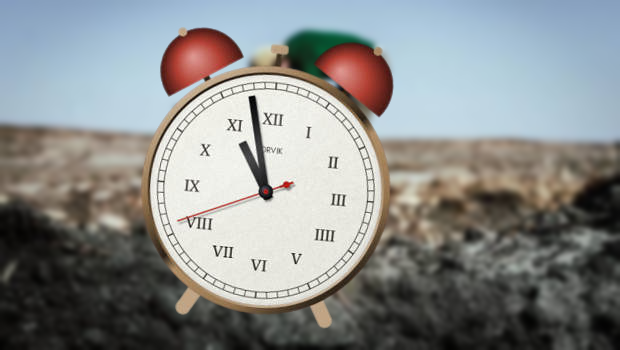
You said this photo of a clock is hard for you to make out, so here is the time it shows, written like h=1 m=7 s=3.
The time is h=10 m=57 s=41
